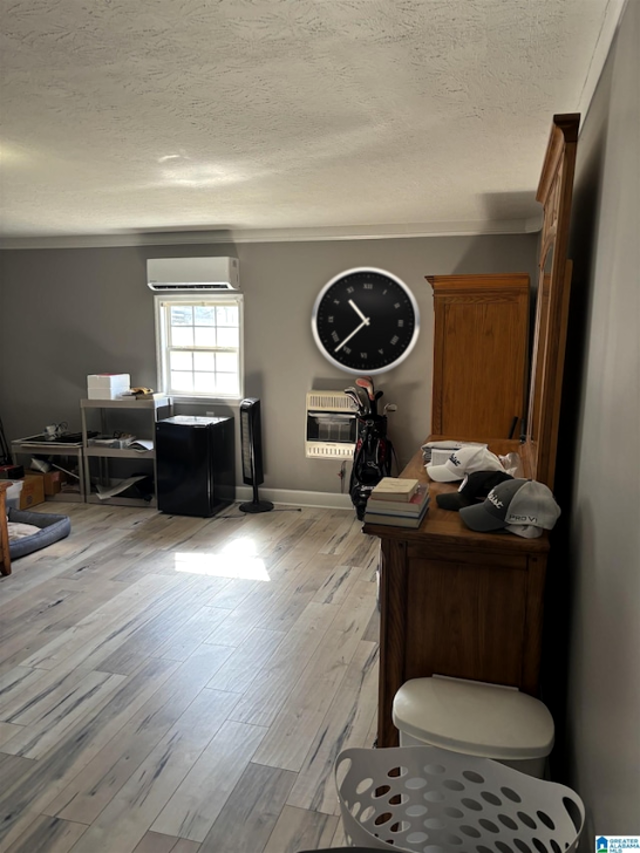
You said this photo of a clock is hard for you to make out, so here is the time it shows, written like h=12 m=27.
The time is h=10 m=37
